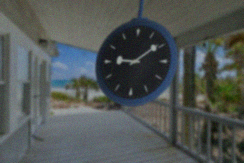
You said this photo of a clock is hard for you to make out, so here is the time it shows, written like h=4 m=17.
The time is h=9 m=9
